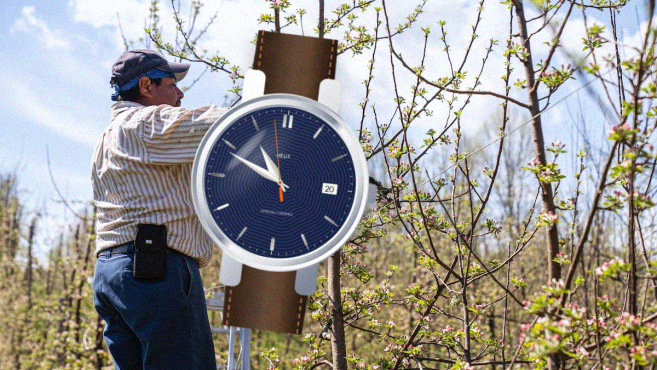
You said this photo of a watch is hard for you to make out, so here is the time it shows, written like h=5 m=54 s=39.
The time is h=10 m=48 s=58
